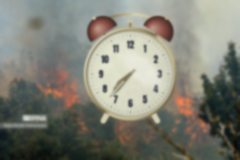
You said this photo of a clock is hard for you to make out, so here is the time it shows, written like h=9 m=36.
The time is h=7 m=37
